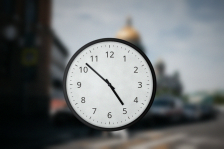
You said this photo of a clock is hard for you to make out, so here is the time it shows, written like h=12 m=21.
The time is h=4 m=52
